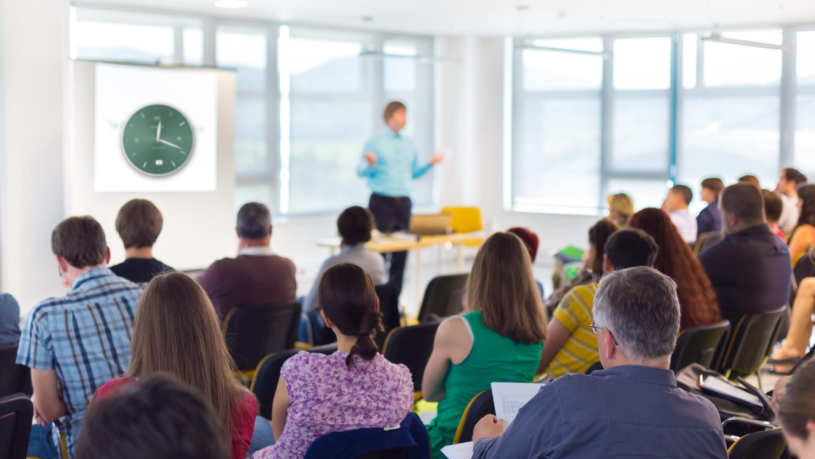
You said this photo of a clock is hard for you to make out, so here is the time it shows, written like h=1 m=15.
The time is h=12 m=19
